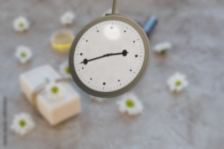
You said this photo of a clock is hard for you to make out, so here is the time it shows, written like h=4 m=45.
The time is h=2 m=42
